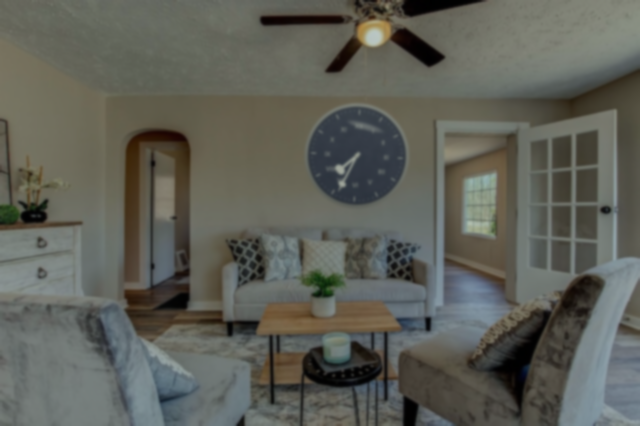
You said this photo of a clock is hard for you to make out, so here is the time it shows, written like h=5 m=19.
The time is h=7 m=34
